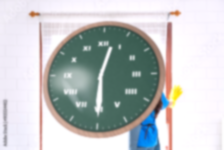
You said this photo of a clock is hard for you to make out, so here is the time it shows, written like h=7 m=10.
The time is h=12 m=30
